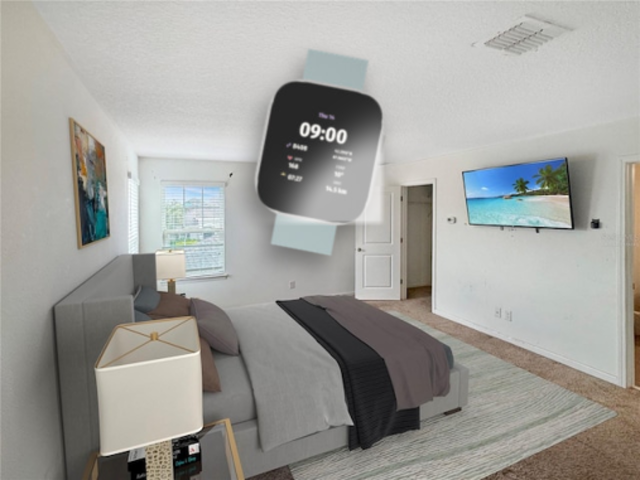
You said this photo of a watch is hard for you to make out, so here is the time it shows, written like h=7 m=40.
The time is h=9 m=0
